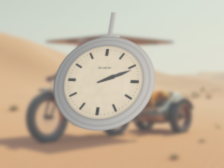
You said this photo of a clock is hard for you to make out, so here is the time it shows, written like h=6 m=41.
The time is h=2 m=11
